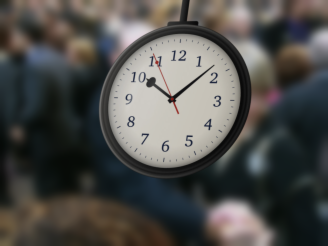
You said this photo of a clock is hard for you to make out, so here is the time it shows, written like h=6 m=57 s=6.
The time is h=10 m=7 s=55
